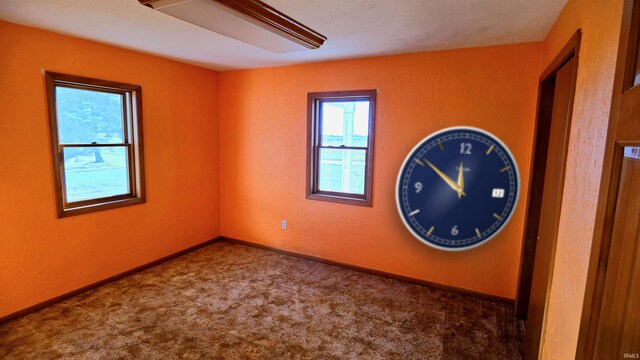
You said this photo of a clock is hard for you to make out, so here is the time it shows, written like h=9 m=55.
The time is h=11 m=51
